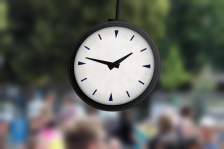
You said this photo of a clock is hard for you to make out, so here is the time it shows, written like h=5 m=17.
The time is h=1 m=47
